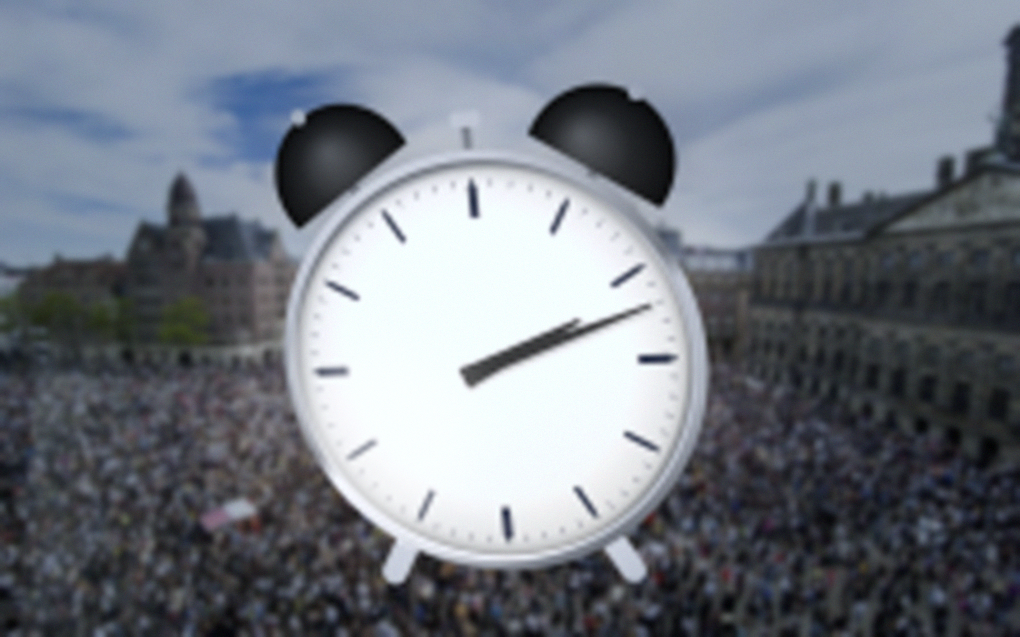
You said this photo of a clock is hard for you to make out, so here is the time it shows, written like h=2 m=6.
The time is h=2 m=12
